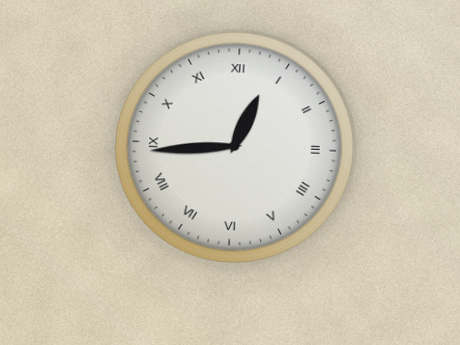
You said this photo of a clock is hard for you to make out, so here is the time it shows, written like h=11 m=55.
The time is h=12 m=44
